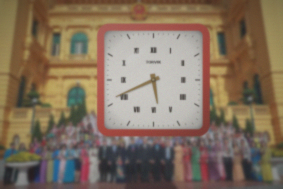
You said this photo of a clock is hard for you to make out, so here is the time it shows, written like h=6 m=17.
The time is h=5 m=41
